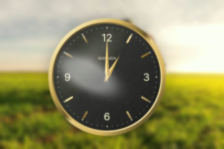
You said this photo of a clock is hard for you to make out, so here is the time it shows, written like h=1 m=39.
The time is h=1 m=0
